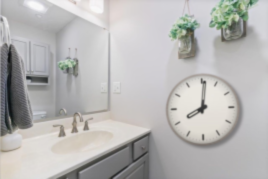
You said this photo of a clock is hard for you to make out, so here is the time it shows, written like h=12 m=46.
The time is h=8 m=1
